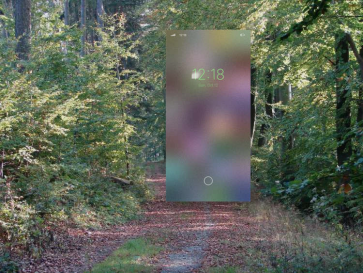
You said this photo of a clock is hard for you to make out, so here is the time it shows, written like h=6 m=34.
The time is h=12 m=18
